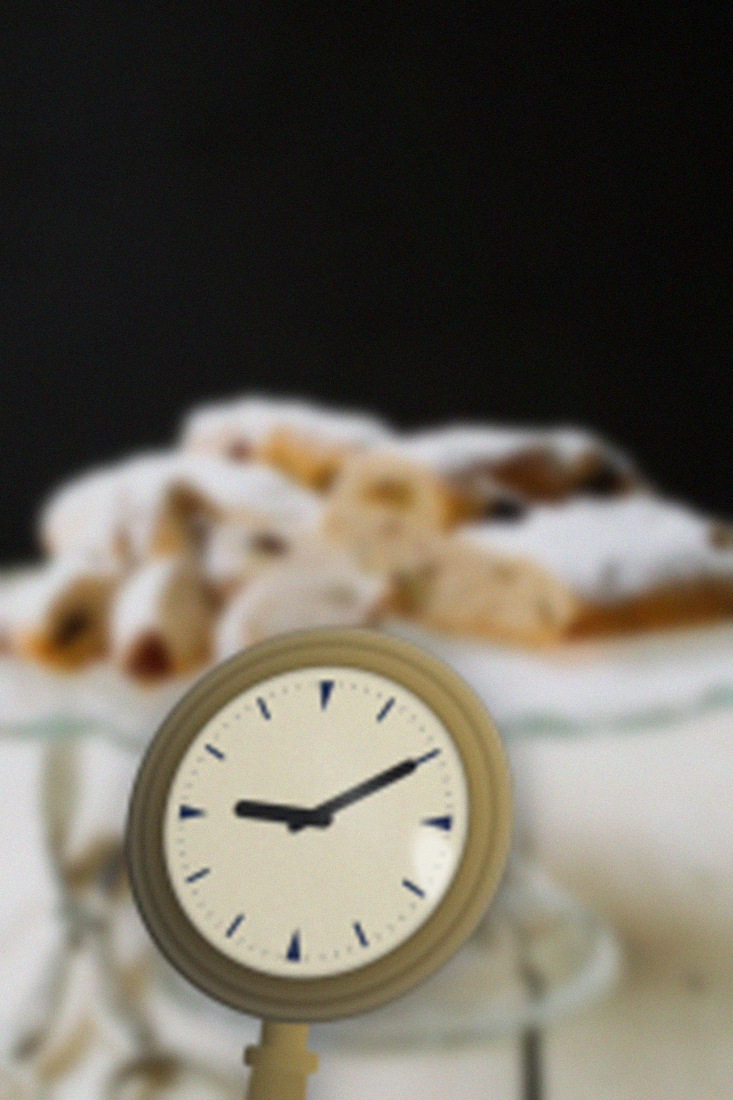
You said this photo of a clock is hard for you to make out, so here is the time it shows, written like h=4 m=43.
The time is h=9 m=10
